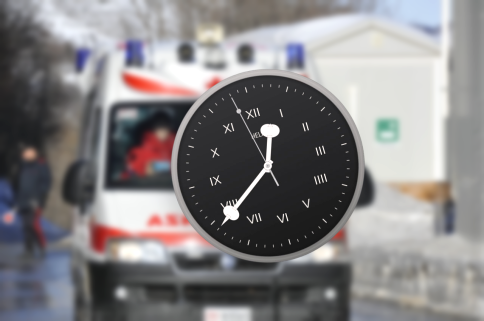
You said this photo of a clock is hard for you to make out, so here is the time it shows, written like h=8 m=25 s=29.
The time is h=12 m=38 s=58
